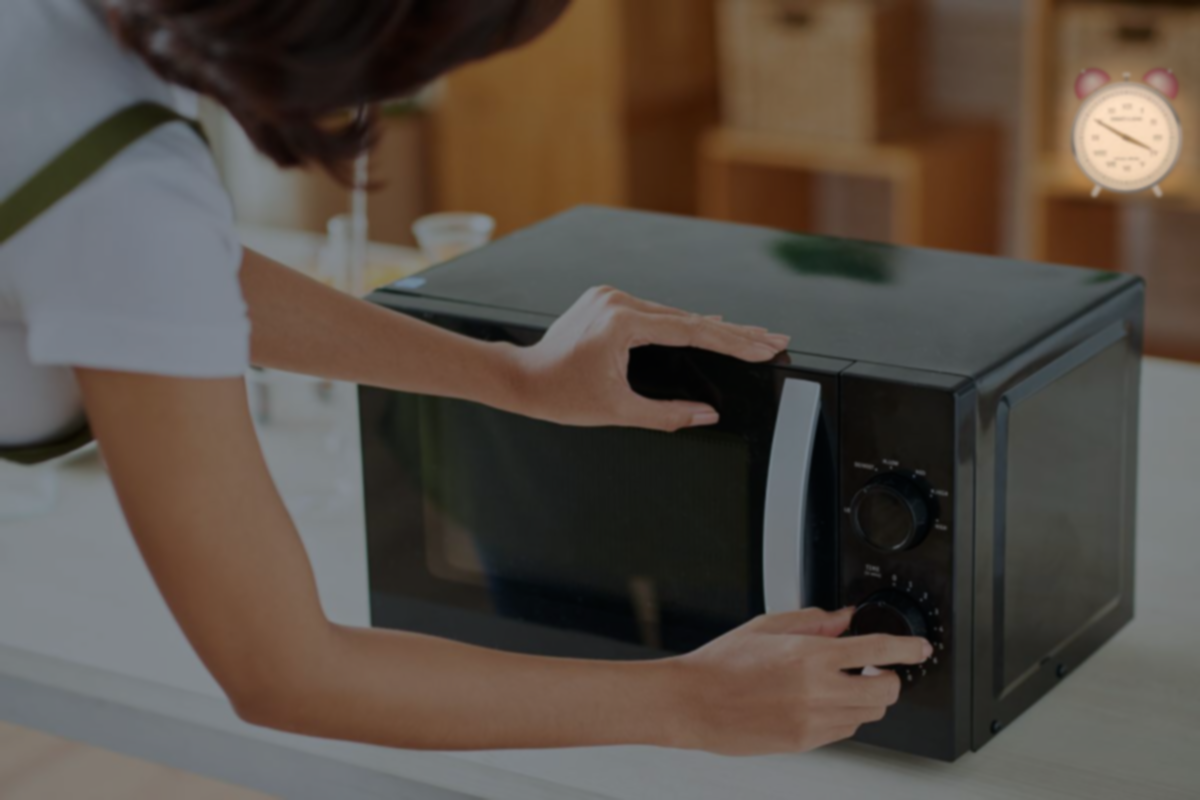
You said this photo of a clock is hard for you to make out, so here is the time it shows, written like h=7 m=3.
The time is h=3 m=50
